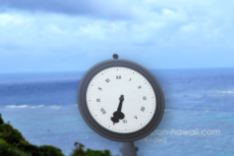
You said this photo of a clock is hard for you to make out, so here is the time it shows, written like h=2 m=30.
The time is h=6 m=34
